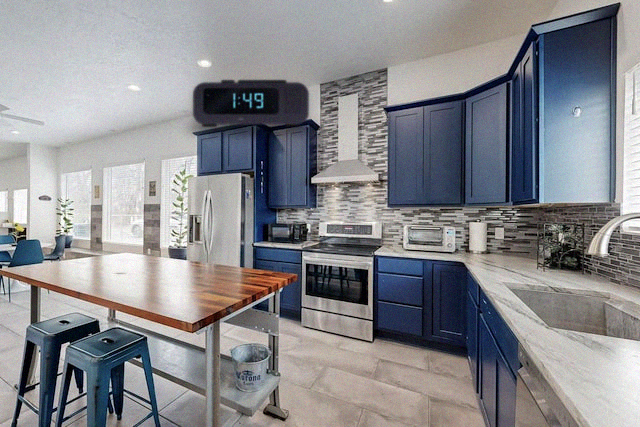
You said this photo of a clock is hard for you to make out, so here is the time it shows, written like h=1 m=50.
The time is h=1 m=49
